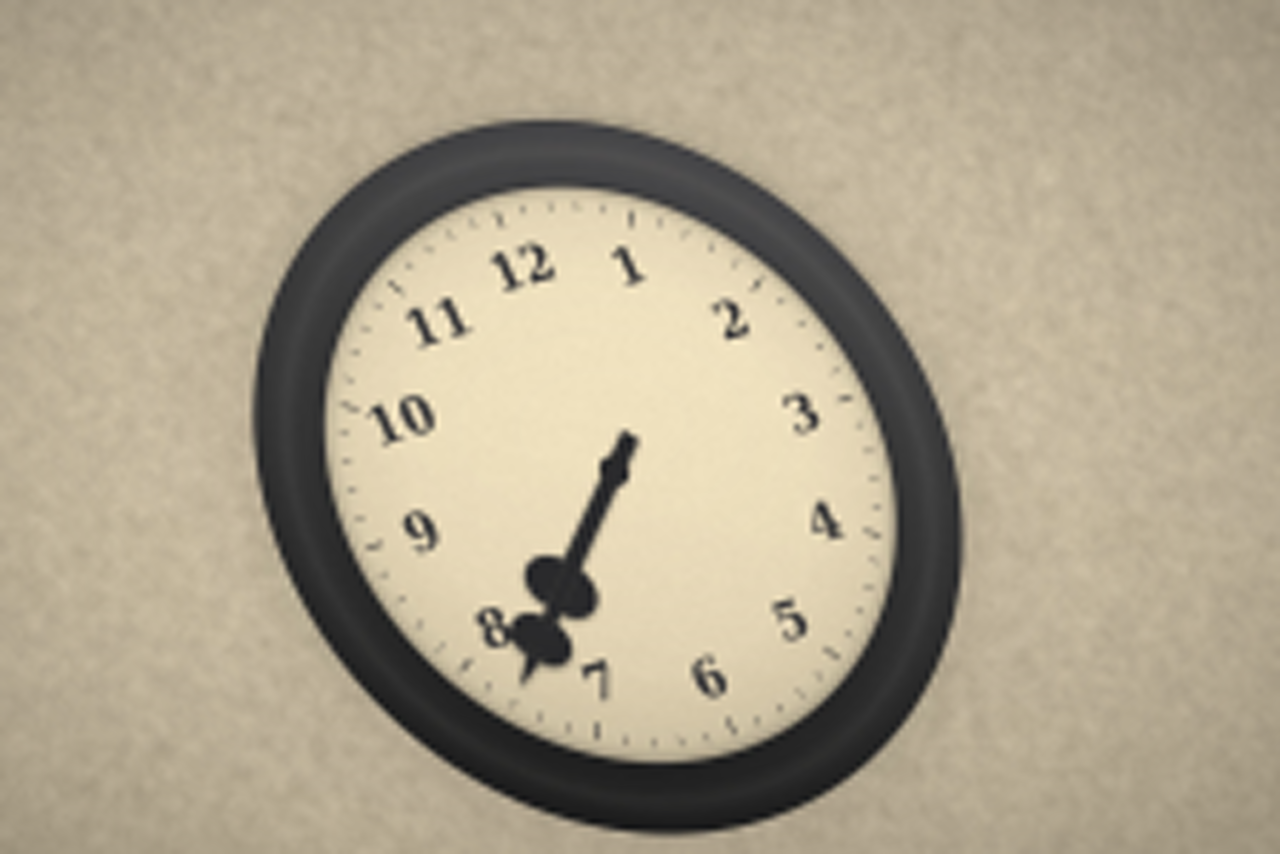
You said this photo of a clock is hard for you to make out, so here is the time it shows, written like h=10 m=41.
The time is h=7 m=38
